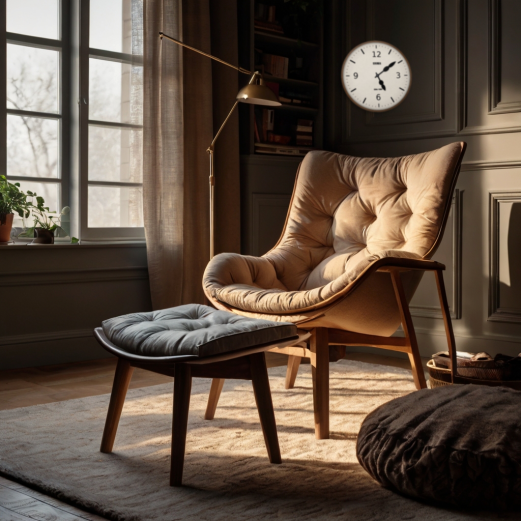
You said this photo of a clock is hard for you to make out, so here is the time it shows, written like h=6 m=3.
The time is h=5 m=9
